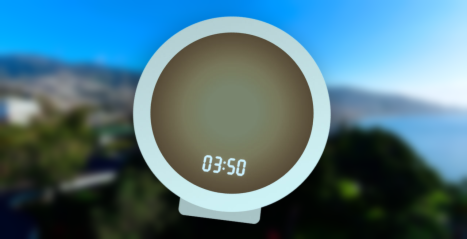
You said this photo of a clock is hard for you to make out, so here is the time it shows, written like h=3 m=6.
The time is h=3 m=50
